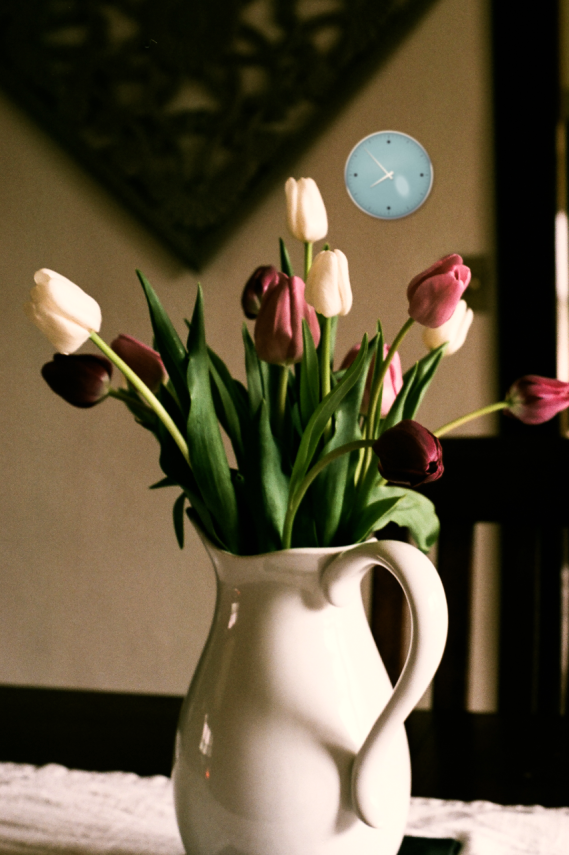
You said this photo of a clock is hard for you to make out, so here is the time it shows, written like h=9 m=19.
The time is h=7 m=53
